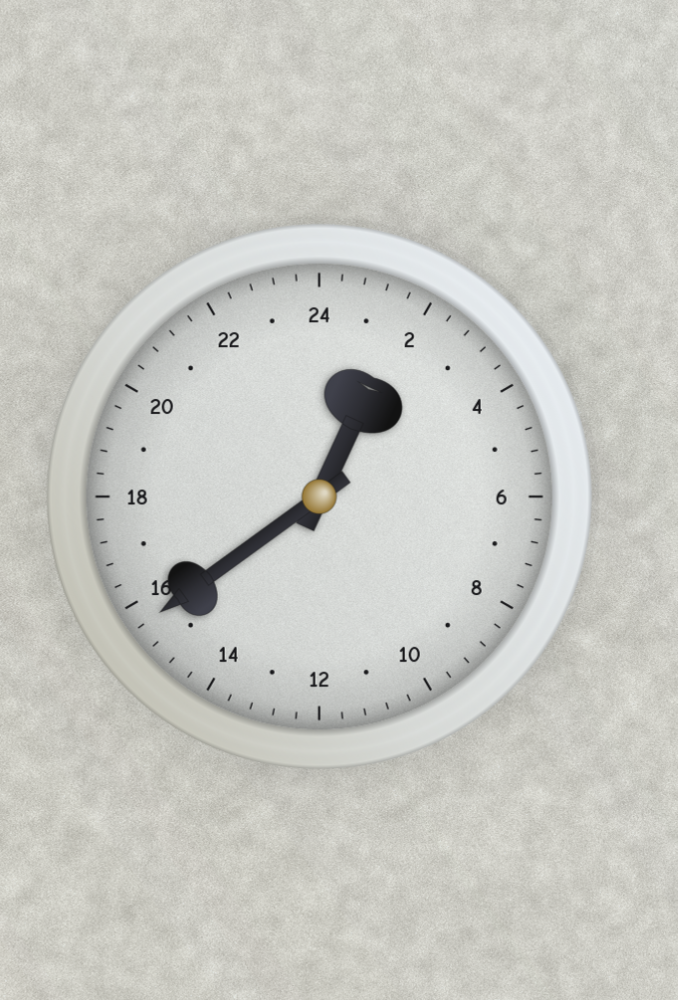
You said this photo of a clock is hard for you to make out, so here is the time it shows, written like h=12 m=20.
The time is h=1 m=39
